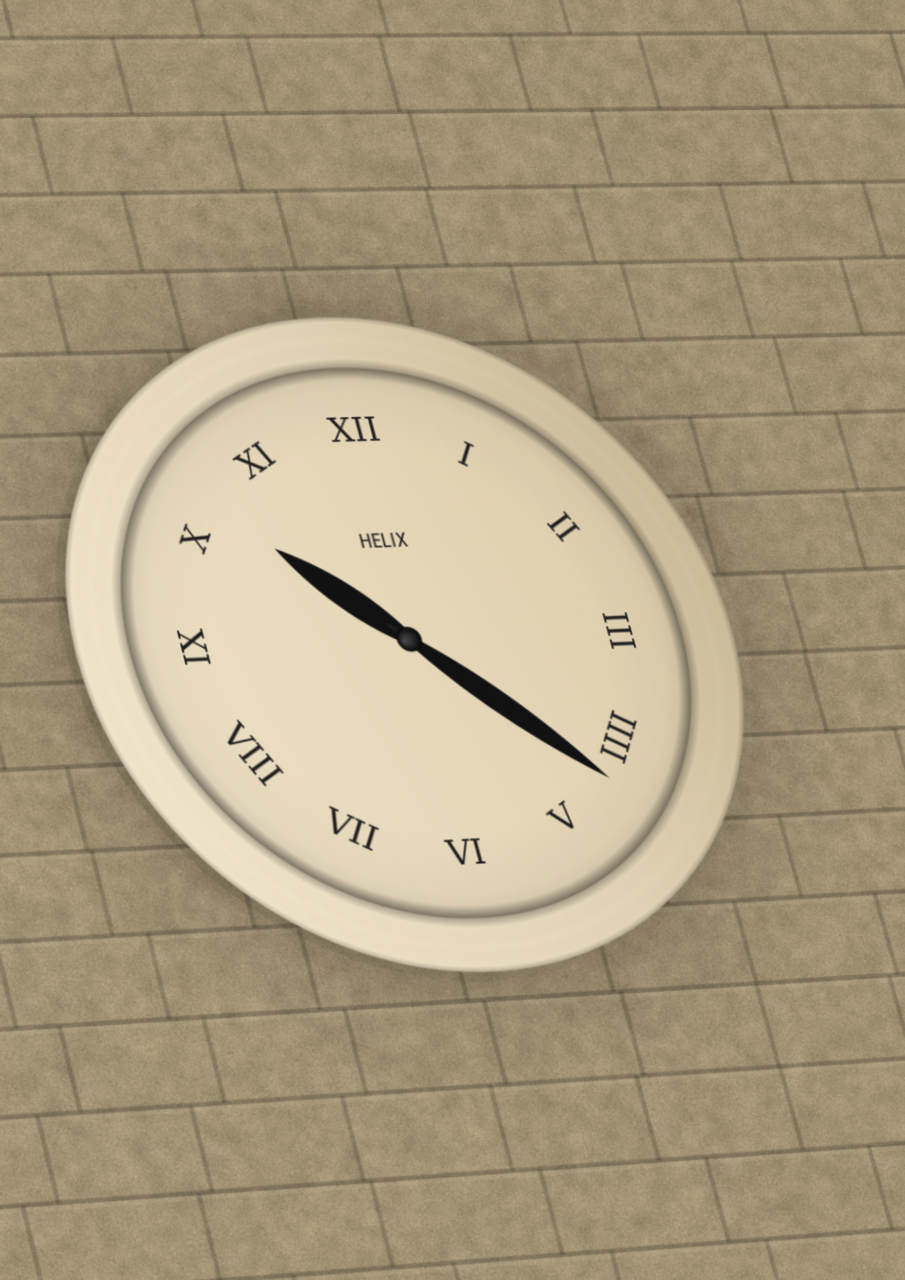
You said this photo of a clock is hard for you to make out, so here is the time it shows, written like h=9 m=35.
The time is h=10 m=22
